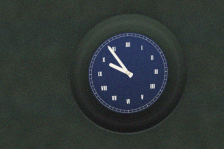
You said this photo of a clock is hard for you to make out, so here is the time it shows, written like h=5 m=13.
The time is h=9 m=54
